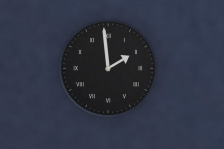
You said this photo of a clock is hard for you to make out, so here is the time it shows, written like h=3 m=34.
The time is h=1 m=59
